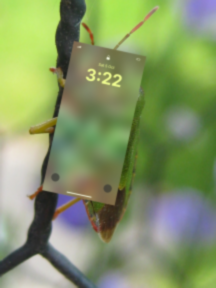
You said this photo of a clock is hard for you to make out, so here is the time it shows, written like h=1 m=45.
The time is h=3 m=22
